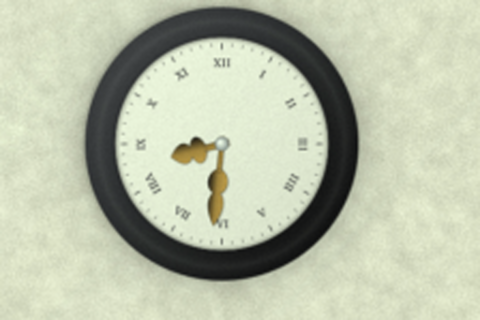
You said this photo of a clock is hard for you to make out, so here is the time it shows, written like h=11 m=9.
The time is h=8 m=31
